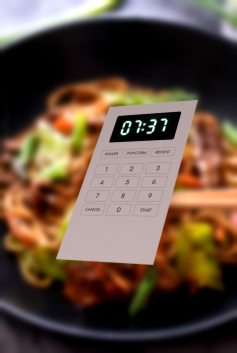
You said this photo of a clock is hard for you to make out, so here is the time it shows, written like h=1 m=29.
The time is h=7 m=37
